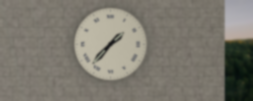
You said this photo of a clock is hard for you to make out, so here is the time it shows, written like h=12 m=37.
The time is h=1 m=37
